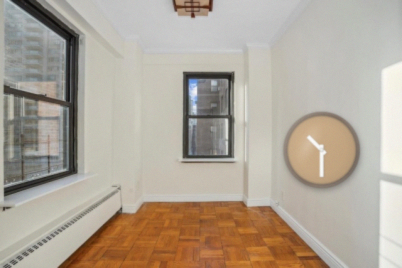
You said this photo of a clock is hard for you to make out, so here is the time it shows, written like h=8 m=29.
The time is h=10 m=30
